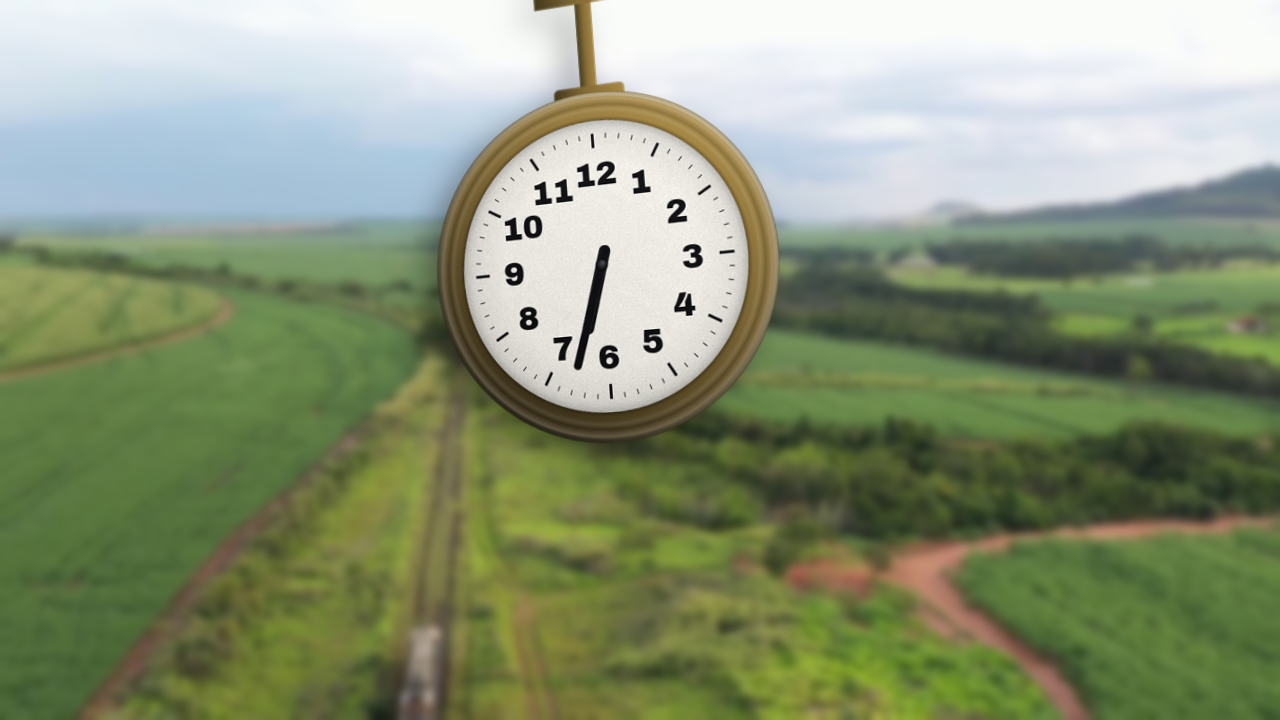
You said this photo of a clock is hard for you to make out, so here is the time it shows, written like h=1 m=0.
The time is h=6 m=33
